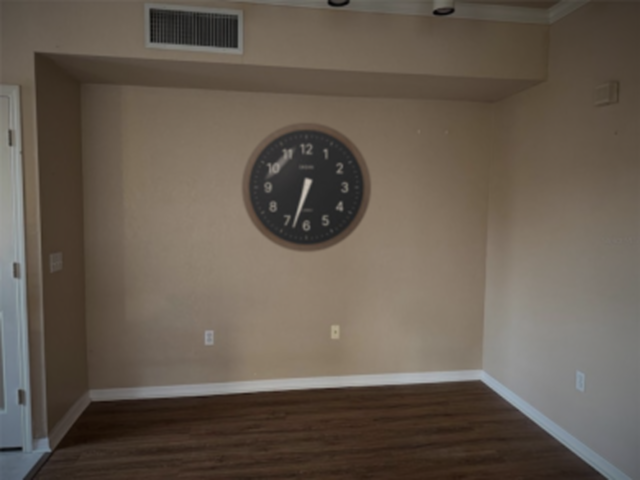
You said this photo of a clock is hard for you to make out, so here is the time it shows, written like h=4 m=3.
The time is h=6 m=33
